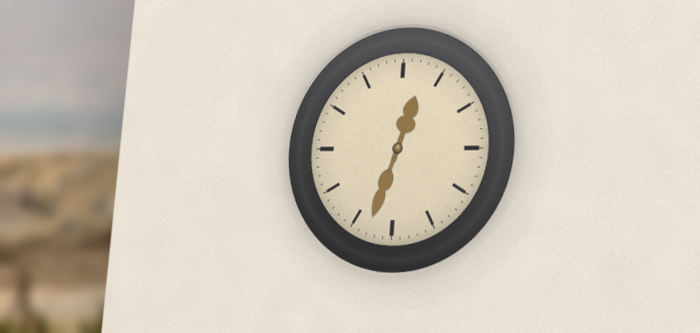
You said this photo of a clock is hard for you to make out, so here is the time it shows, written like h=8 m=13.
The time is h=12 m=33
